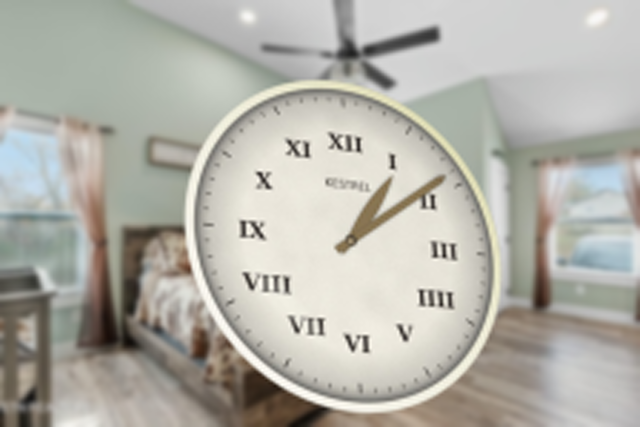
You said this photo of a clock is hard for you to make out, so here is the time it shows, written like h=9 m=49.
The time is h=1 m=9
